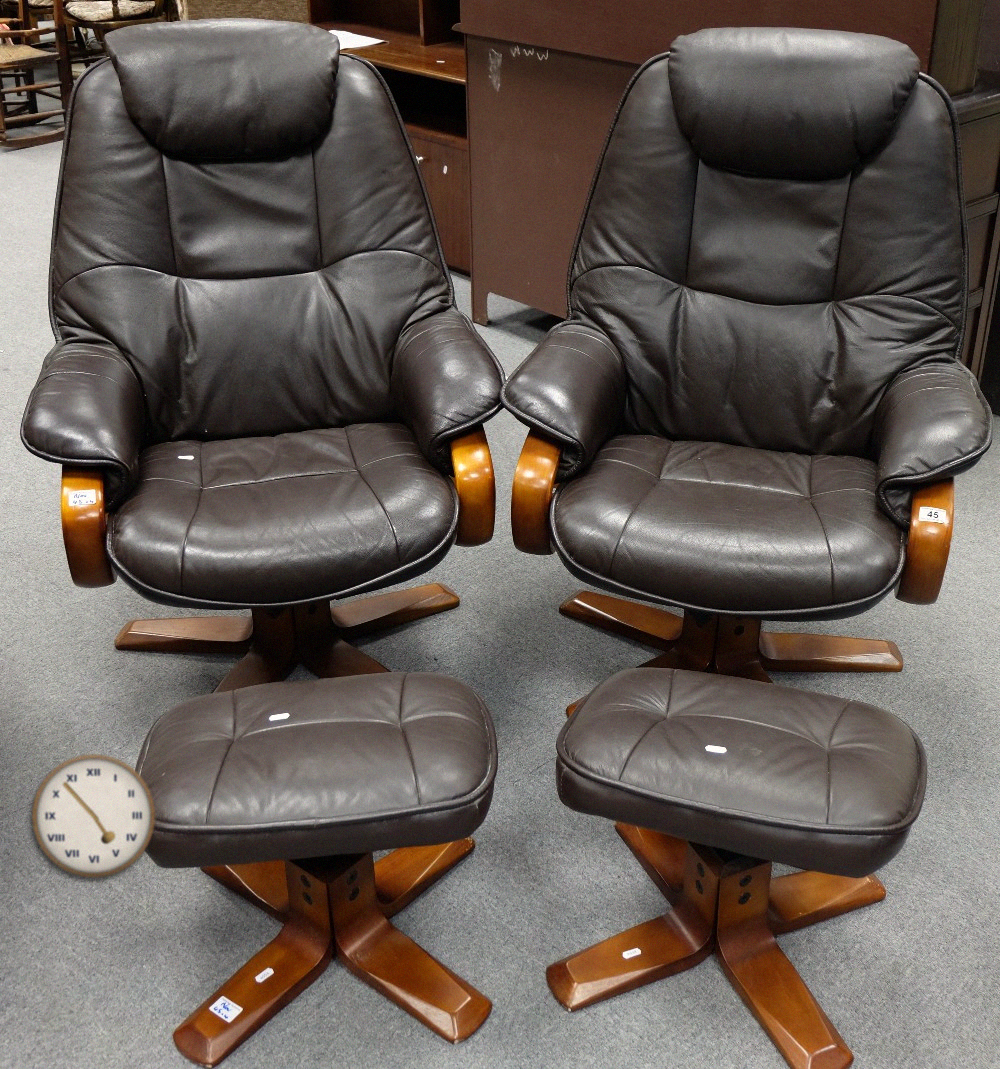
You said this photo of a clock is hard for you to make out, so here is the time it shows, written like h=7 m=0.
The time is h=4 m=53
